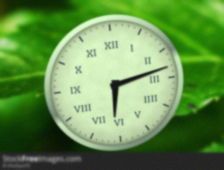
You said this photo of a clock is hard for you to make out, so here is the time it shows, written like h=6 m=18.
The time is h=6 m=13
